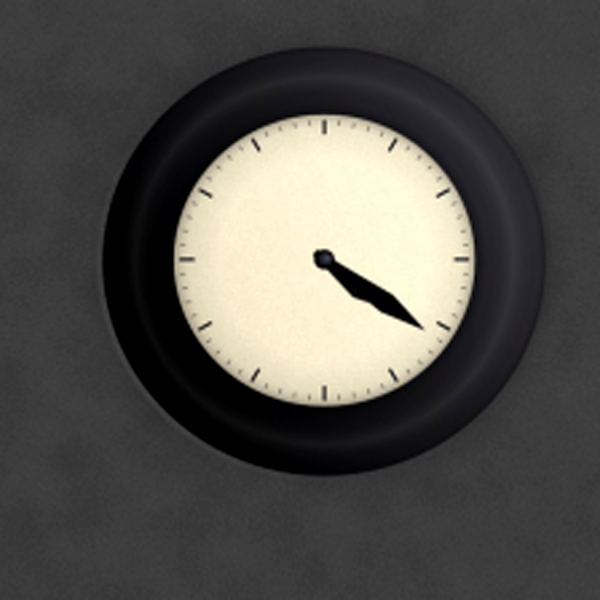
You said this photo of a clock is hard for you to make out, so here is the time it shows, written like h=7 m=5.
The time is h=4 m=21
